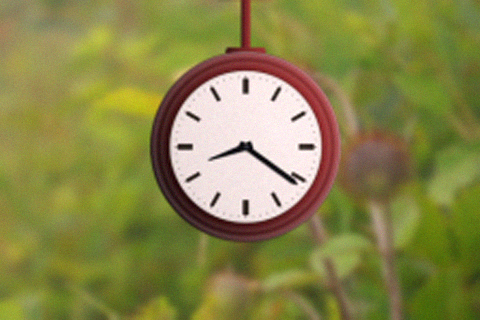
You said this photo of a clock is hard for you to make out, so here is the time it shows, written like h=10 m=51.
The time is h=8 m=21
